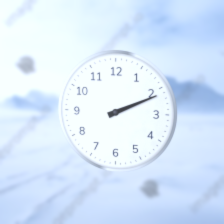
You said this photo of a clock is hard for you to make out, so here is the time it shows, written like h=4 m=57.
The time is h=2 m=11
